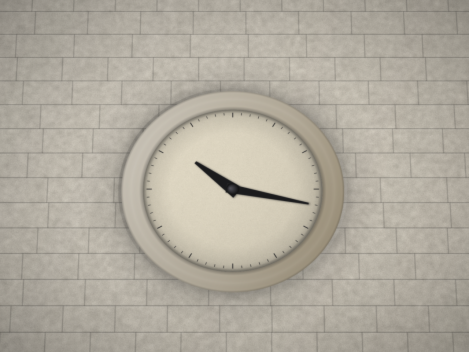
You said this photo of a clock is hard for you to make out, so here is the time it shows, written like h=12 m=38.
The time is h=10 m=17
